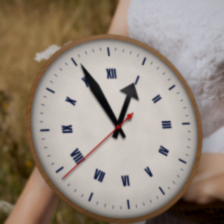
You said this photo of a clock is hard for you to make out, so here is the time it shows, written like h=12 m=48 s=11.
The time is h=12 m=55 s=39
